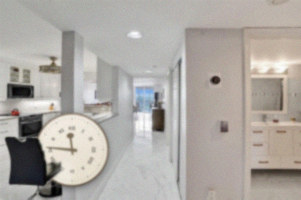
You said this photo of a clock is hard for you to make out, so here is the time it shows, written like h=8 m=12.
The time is h=11 m=46
